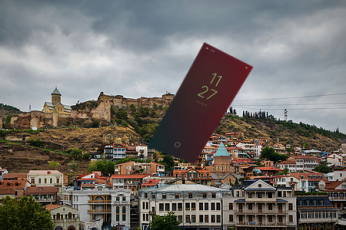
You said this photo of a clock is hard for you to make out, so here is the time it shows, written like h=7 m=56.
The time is h=11 m=27
